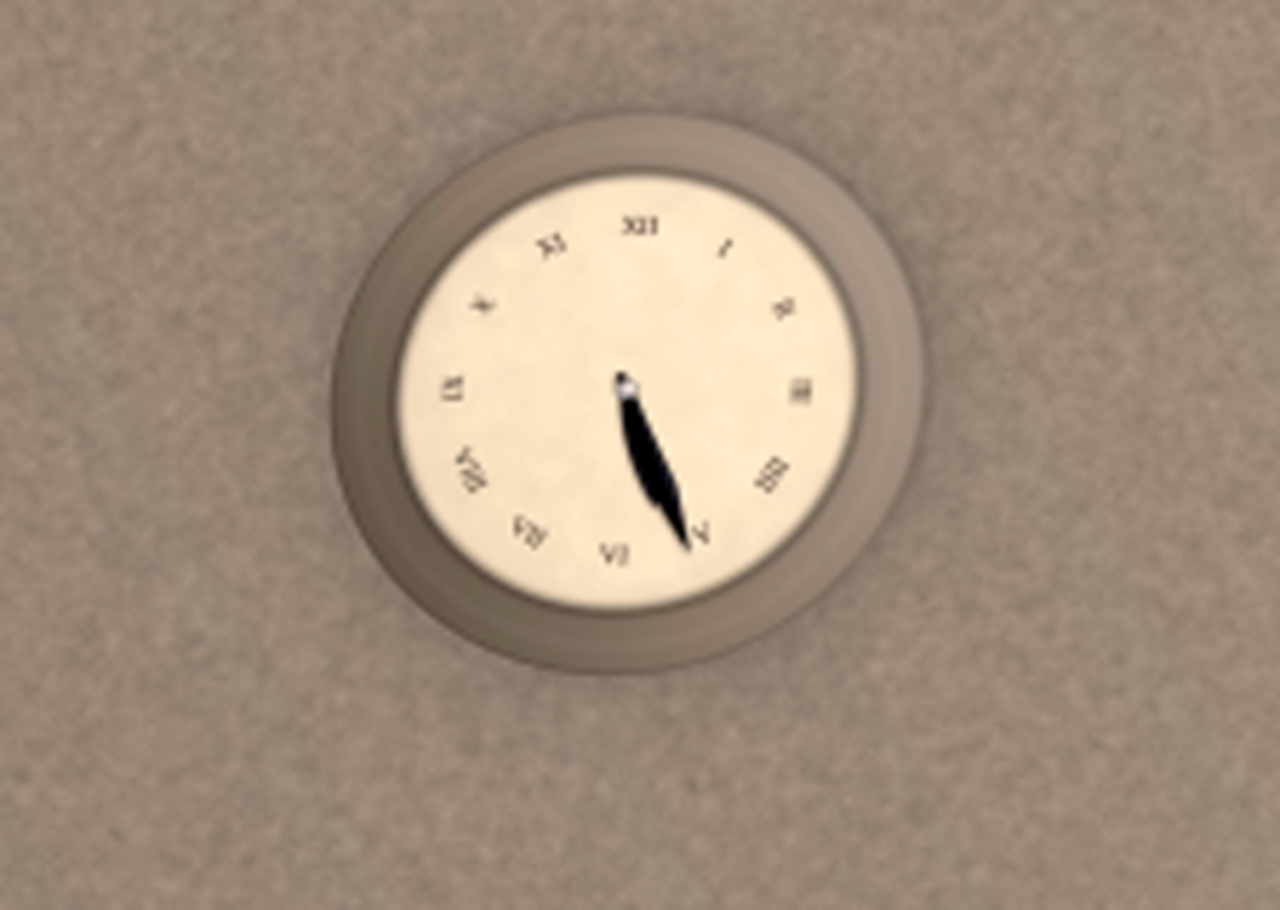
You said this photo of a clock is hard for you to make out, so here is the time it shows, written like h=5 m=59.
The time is h=5 m=26
